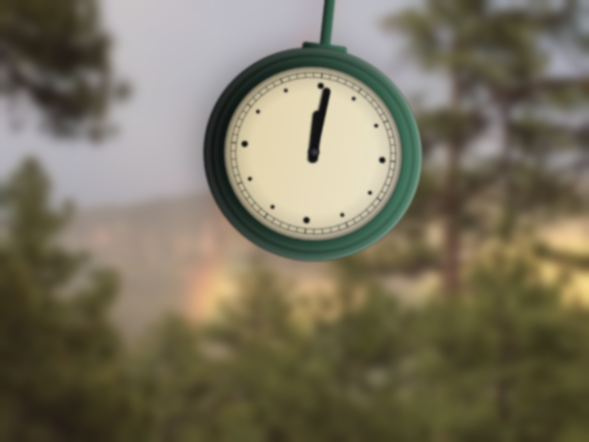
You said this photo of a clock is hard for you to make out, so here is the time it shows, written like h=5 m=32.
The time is h=12 m=1
